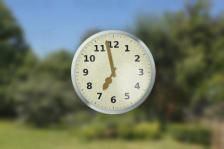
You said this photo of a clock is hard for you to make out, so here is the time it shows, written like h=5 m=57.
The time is h=6 m=58
